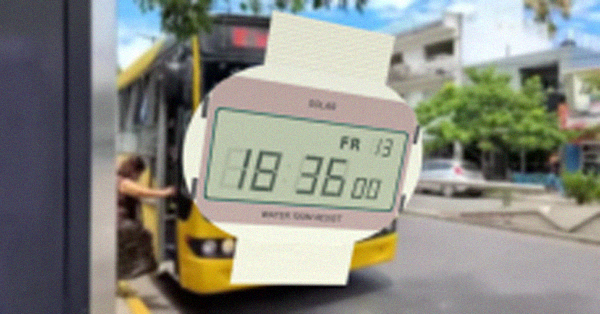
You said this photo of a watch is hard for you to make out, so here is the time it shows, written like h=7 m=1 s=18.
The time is h=18 m=36 s=0
